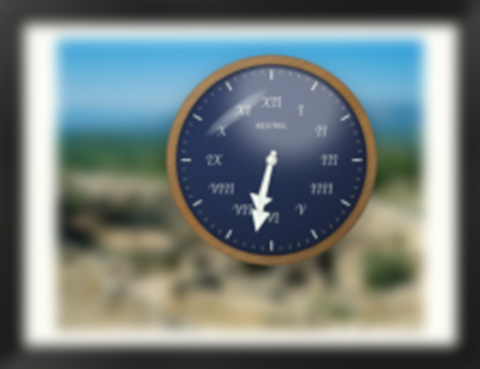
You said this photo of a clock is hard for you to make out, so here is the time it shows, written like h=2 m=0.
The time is h=6 m=32
